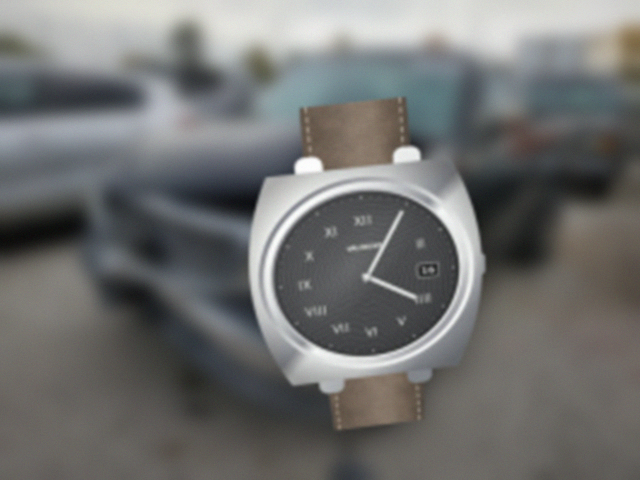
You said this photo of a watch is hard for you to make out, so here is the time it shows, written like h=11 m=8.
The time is h=4 m=5
